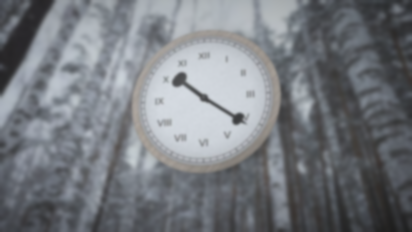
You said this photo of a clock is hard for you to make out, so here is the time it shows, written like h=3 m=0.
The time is h=10 m=21
